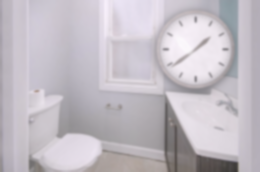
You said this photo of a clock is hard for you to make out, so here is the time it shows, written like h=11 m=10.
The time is h=1 m=39
